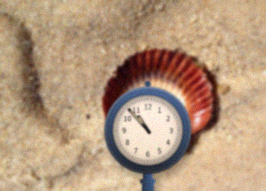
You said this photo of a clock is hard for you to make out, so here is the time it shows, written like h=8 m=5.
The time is h=10 m=53
